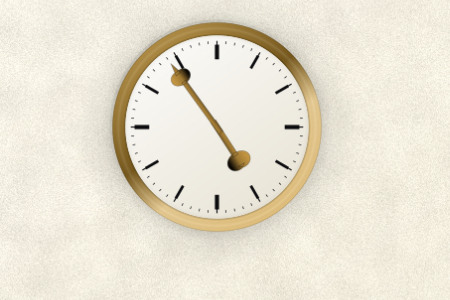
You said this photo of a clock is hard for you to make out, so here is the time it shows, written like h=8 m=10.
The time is h=4 m=54
